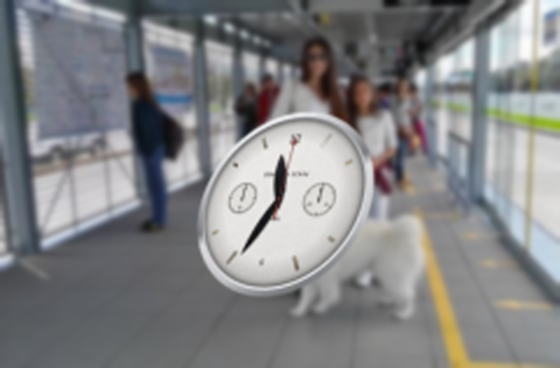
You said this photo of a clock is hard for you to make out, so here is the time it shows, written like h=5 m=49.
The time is h=11 m=34
